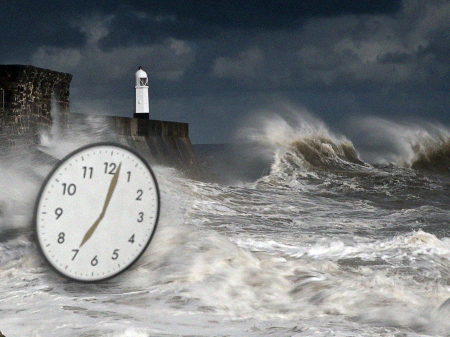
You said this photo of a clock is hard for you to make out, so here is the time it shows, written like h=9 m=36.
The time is h=7 m=2
